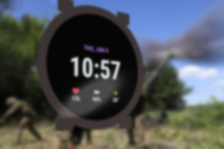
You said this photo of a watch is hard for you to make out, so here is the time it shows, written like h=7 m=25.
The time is h=10 m=57
